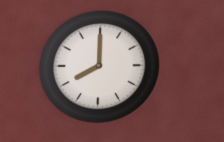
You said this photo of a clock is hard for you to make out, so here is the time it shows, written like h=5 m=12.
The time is h=8 m=0
